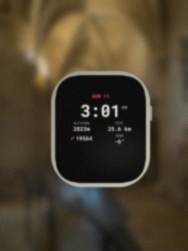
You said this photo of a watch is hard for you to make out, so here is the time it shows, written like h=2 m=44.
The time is h=3 m=1
